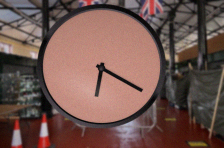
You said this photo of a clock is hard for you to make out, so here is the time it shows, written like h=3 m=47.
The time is h=6 m=20
